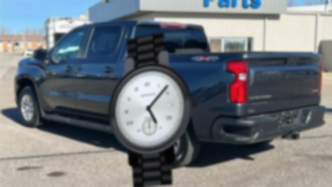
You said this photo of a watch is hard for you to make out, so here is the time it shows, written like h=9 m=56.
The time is h=5 m=8
